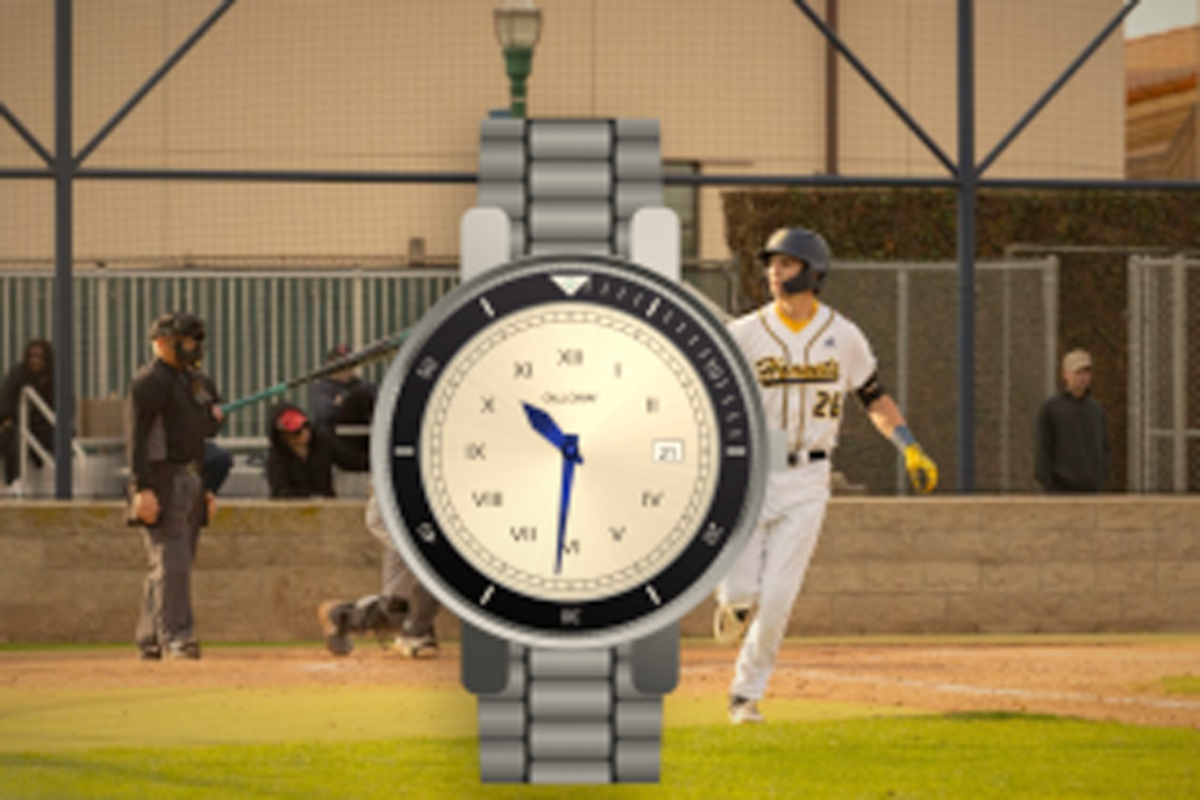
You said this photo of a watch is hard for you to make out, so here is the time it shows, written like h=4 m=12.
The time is h=10 m=31
